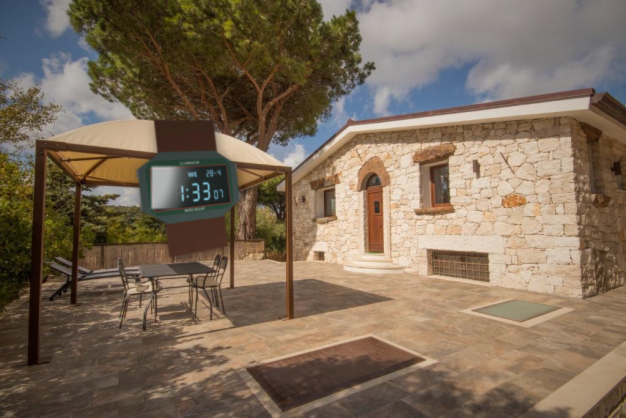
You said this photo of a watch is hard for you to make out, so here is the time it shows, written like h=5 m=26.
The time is h=1 m=33
